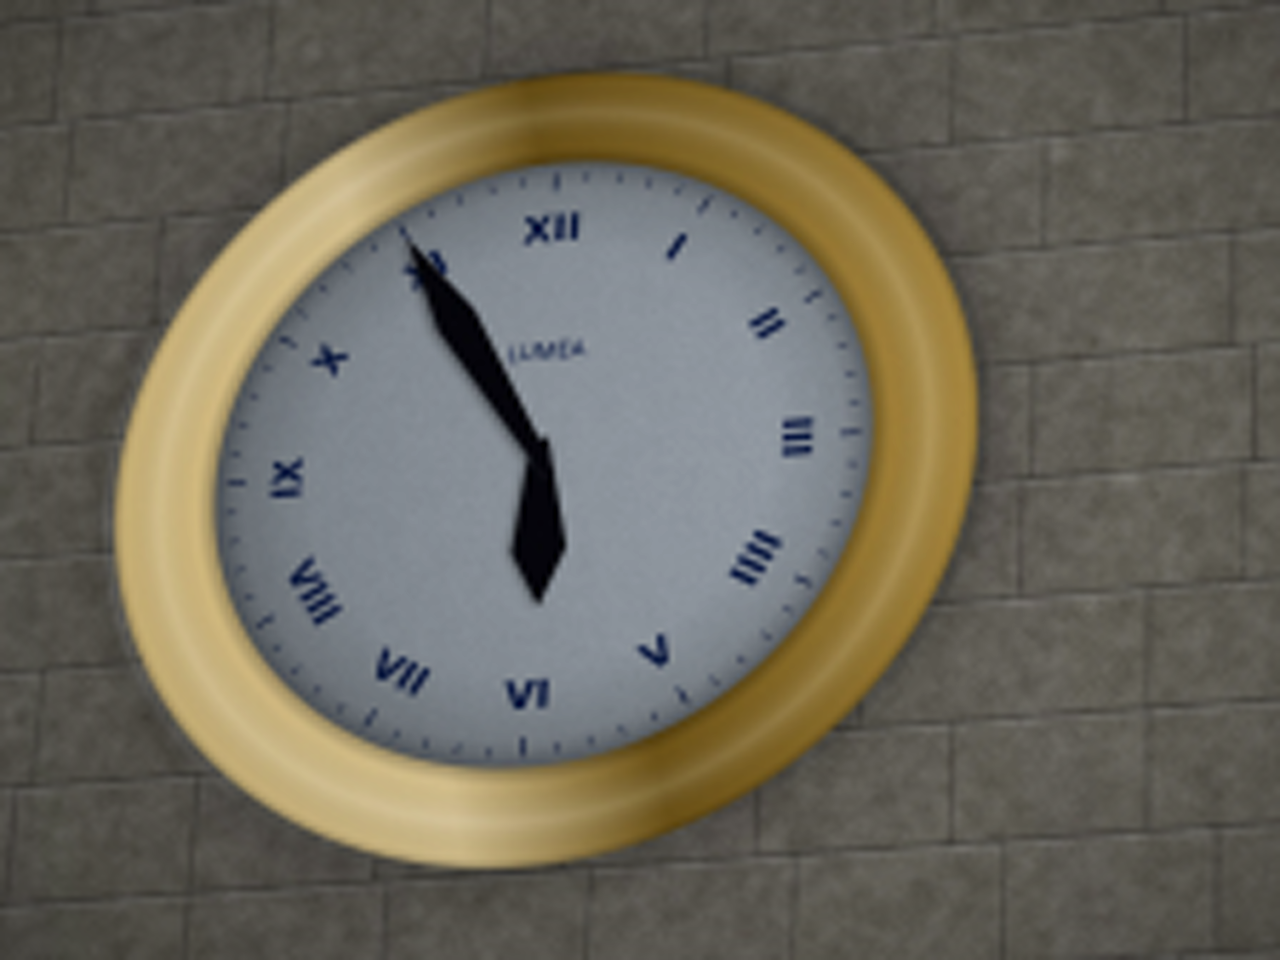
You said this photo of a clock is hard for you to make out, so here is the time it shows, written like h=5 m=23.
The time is h=5 m=55
